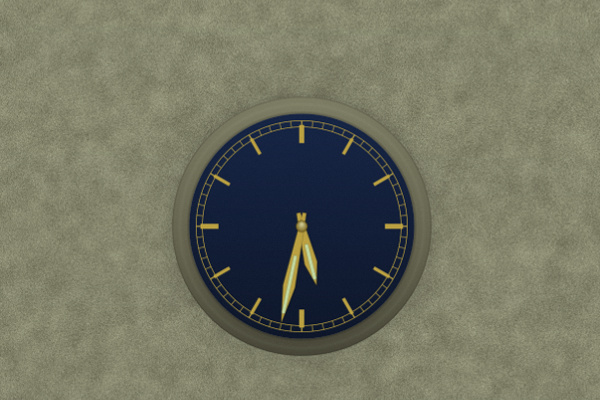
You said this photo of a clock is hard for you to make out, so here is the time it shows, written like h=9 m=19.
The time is h=5 m=32
